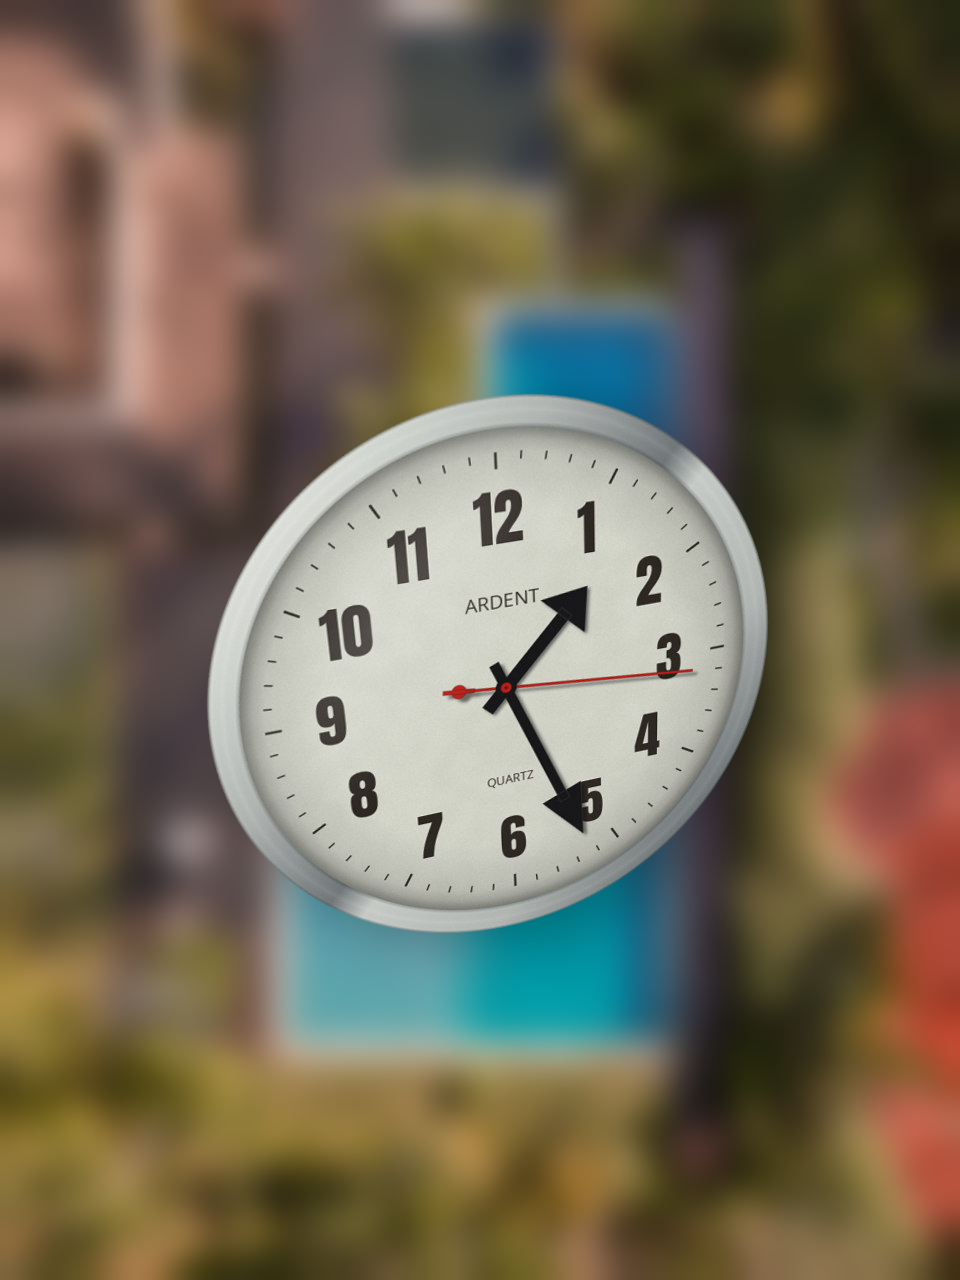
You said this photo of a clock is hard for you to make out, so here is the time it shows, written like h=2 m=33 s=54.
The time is h=1 m=26 s=16
